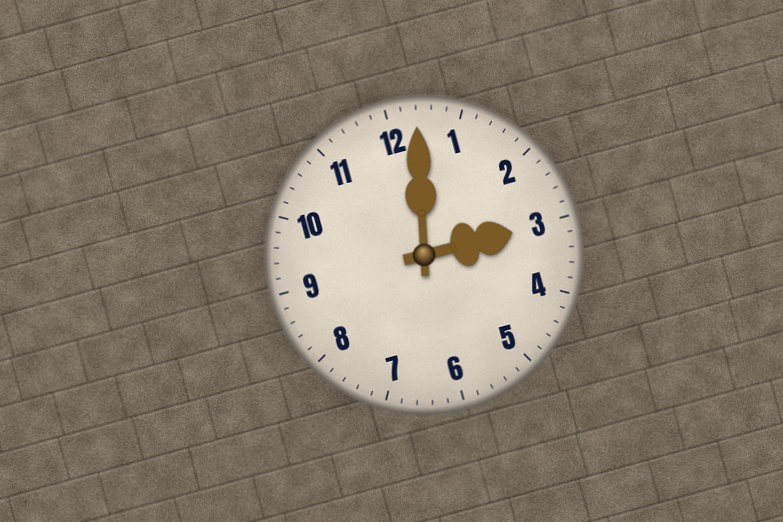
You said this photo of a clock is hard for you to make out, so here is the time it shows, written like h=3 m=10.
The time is h=3 m=2
